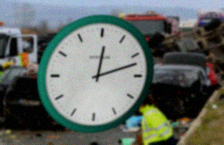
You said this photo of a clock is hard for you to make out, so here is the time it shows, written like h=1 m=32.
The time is h=12 m=12
